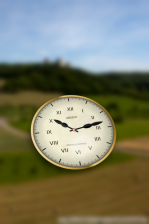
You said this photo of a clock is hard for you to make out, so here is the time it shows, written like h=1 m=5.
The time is h=10 m=13
